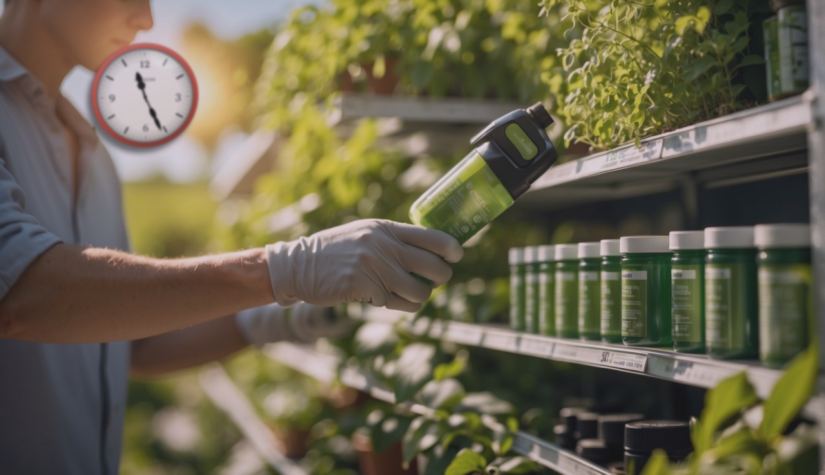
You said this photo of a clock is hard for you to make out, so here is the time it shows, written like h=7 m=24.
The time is h=11 m=26
